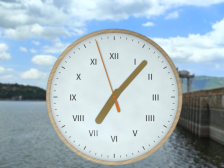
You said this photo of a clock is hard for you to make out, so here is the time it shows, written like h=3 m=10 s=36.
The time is h=7 m=6 s=57
